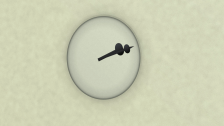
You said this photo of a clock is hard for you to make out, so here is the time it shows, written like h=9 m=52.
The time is h=2 m=12
